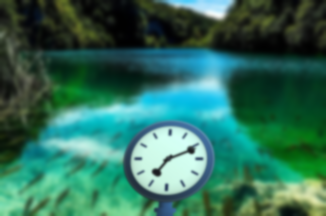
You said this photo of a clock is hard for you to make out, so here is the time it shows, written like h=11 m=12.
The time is h=7 m=11
